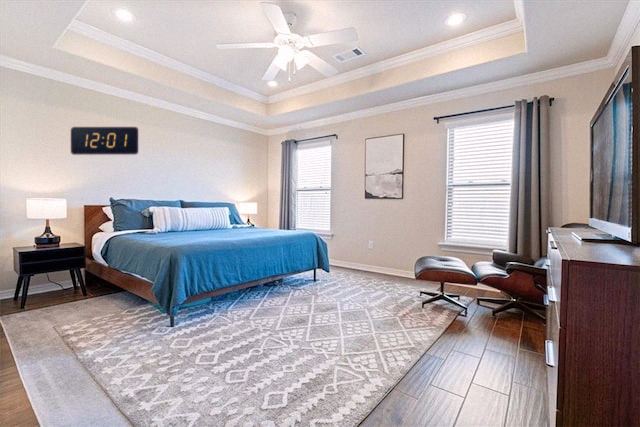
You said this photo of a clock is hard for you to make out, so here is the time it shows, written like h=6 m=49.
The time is h=12 m=1
